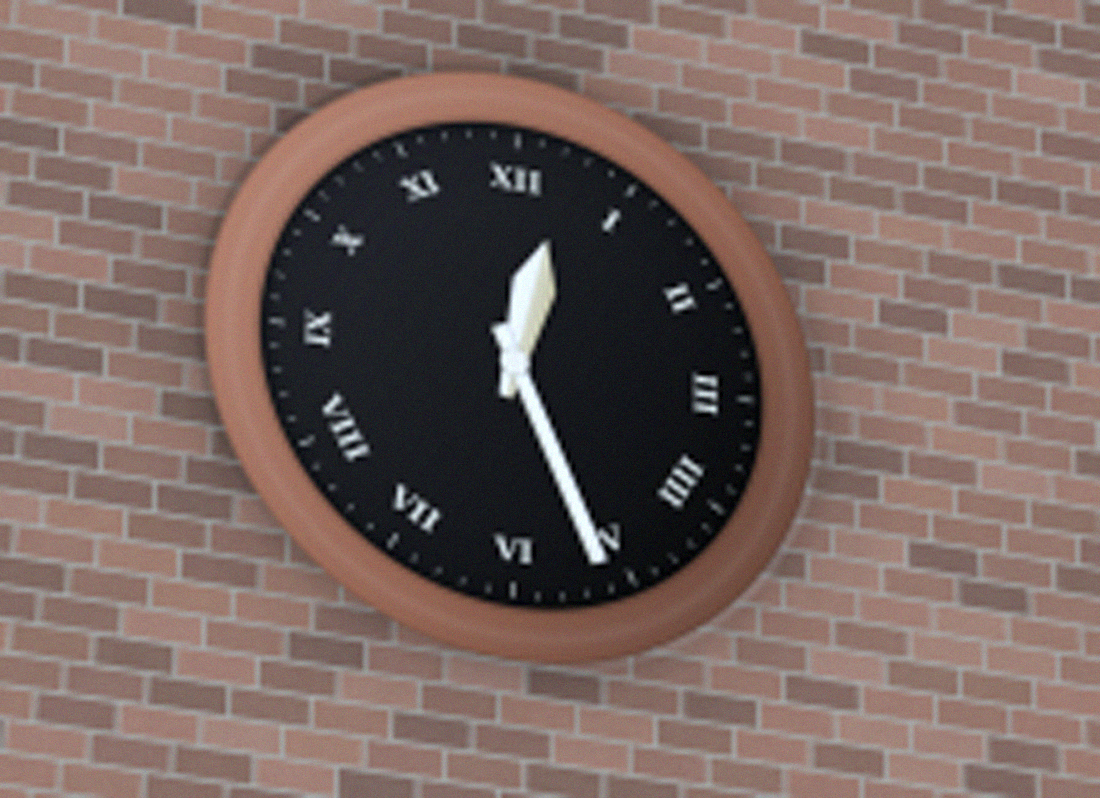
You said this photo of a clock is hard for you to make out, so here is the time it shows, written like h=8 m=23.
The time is h=12 m=26
